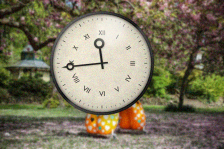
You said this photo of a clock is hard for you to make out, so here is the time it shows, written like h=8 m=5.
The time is h=11 m=44
